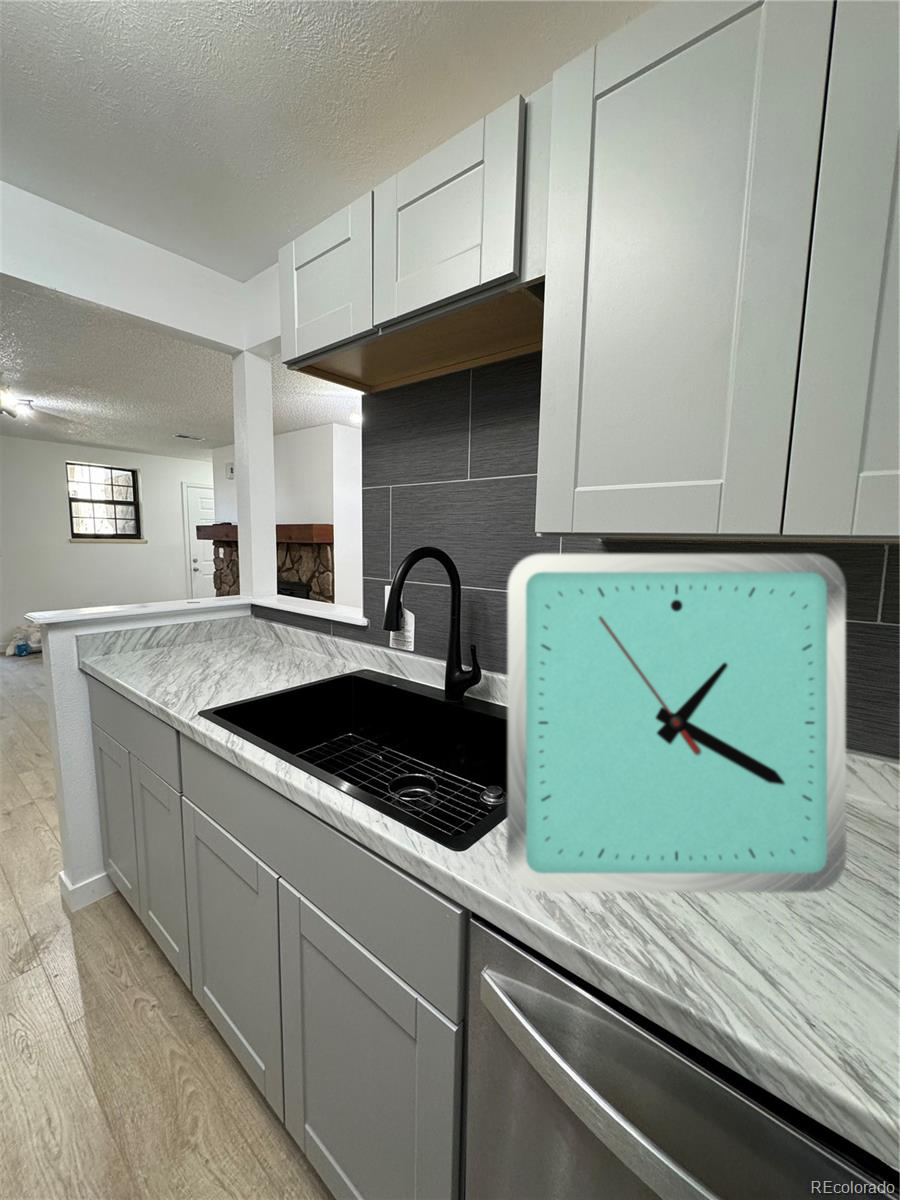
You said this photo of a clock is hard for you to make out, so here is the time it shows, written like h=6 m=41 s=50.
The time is h=1 m=19 s=54
